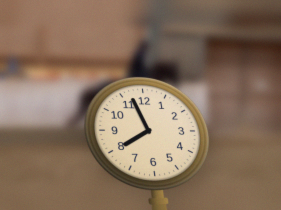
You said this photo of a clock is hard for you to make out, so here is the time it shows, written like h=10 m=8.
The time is h=7 m=57
